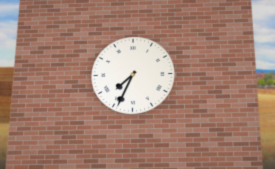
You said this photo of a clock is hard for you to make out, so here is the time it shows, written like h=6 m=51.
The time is h=7 m=34
